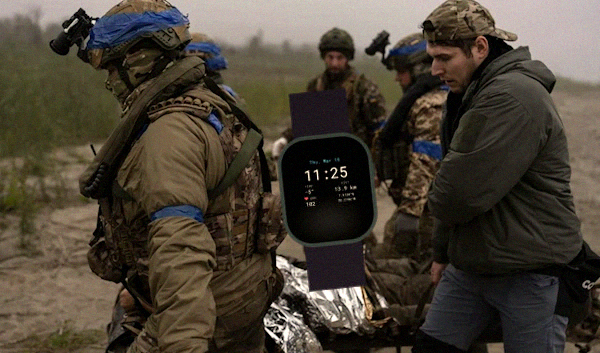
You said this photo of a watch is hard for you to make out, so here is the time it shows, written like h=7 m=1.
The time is h=11 m=25
